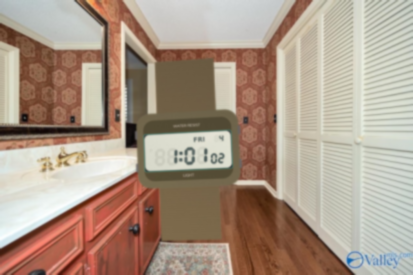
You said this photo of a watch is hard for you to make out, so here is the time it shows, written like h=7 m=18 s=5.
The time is h=1 m=1 s=2
